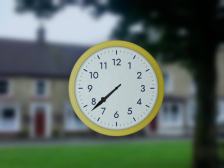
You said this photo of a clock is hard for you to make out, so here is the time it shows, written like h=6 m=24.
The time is h=7 m=38
